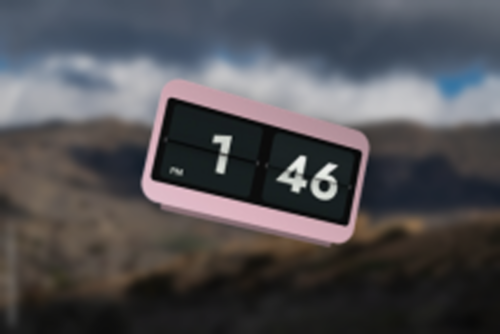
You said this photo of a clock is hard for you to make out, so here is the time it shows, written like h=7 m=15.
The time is h=1 m=46
